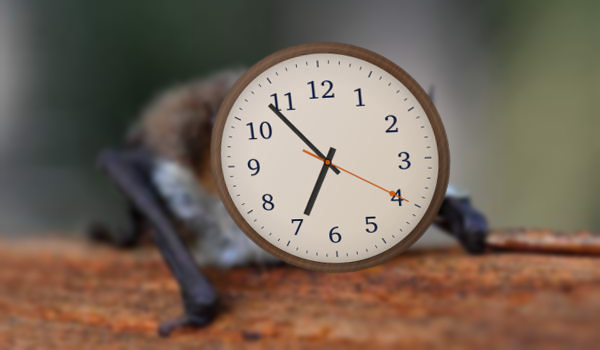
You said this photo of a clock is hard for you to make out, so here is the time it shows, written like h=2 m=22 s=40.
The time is h=6 m=53 s=20
